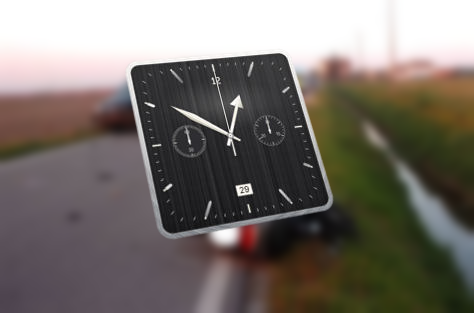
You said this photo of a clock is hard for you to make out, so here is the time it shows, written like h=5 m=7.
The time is h=12 m=51
